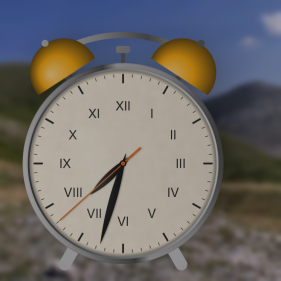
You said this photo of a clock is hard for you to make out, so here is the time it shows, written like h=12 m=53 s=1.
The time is h=7 m=32 s=38
